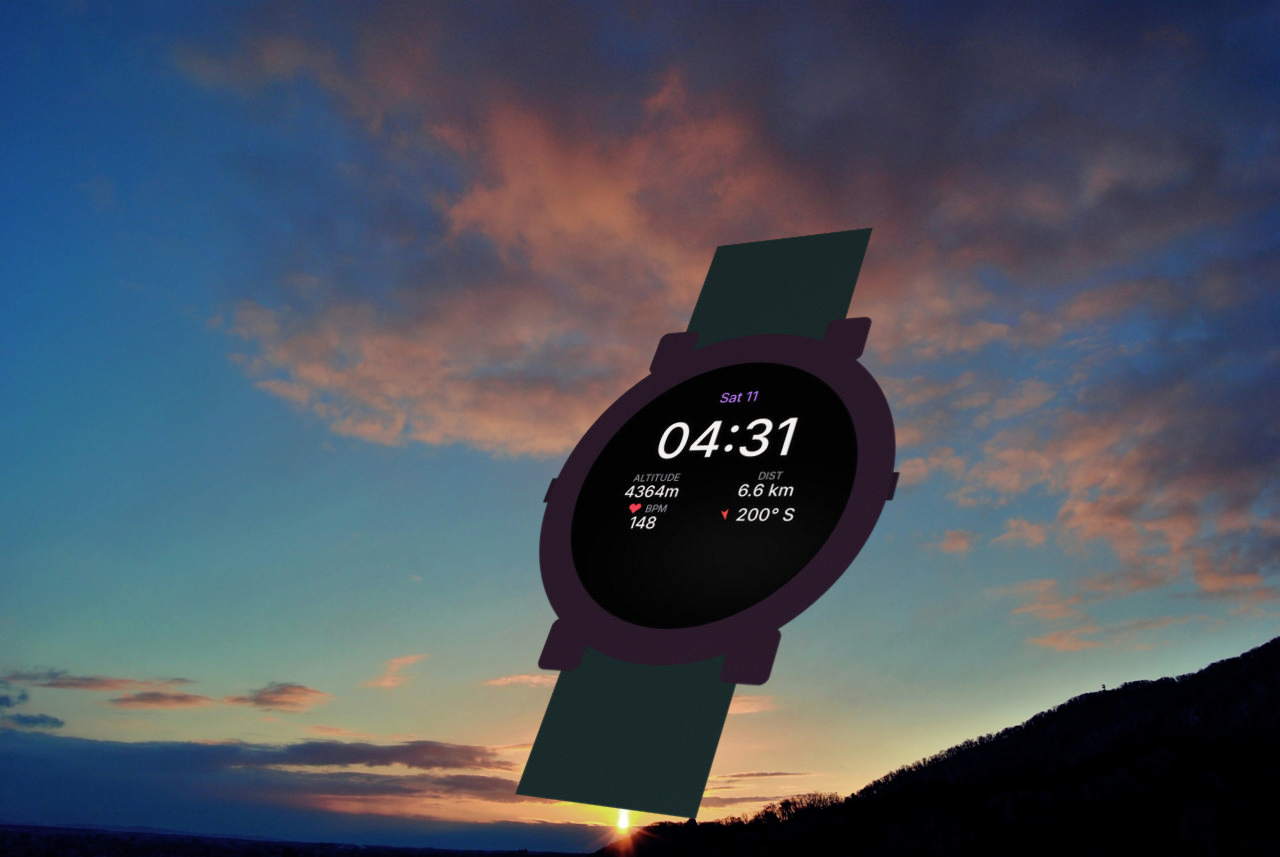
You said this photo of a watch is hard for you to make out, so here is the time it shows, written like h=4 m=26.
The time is h=4 m=31
